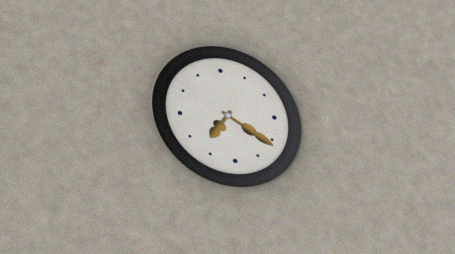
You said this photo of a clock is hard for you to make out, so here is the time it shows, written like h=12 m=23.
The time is h=7 m=21
